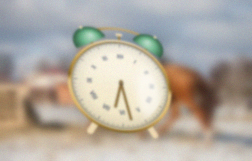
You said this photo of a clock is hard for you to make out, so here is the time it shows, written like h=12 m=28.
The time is h=6 m=28
